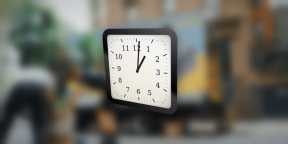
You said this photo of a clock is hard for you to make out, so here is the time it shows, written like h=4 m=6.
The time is h=1 m=1
